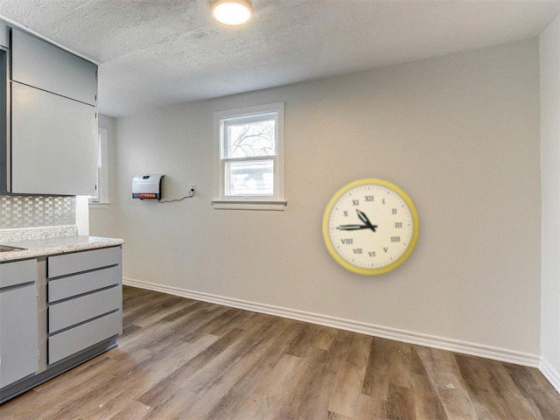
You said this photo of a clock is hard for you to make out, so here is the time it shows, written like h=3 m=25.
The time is h=10 m=45
